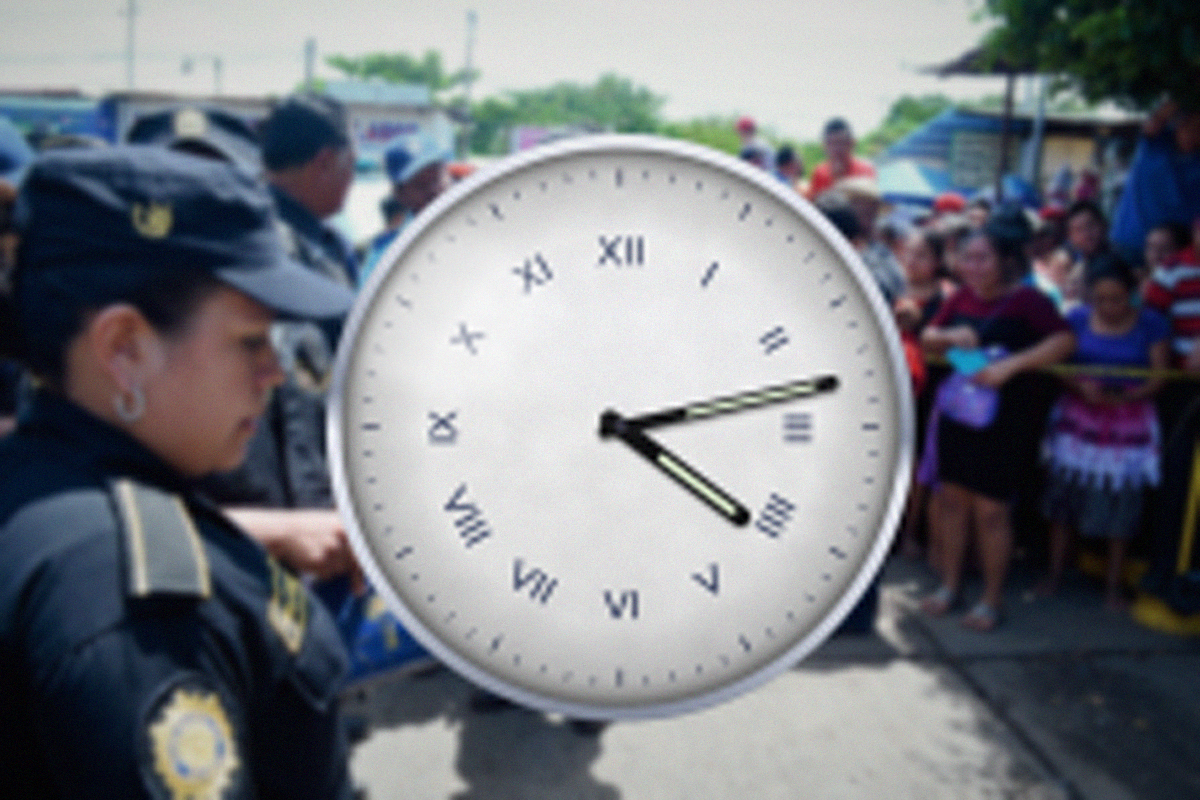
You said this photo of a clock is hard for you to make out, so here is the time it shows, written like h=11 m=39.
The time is h=4 m=13
